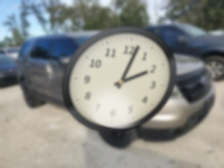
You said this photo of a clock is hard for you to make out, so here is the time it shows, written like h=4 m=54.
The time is h=2 m=2
